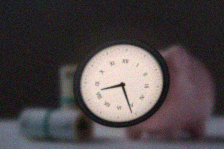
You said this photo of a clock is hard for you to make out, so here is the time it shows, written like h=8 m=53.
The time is h=8 m=26
